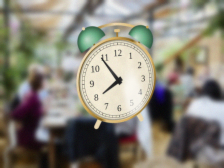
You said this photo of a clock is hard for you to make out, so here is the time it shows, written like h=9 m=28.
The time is h=7 m=54
